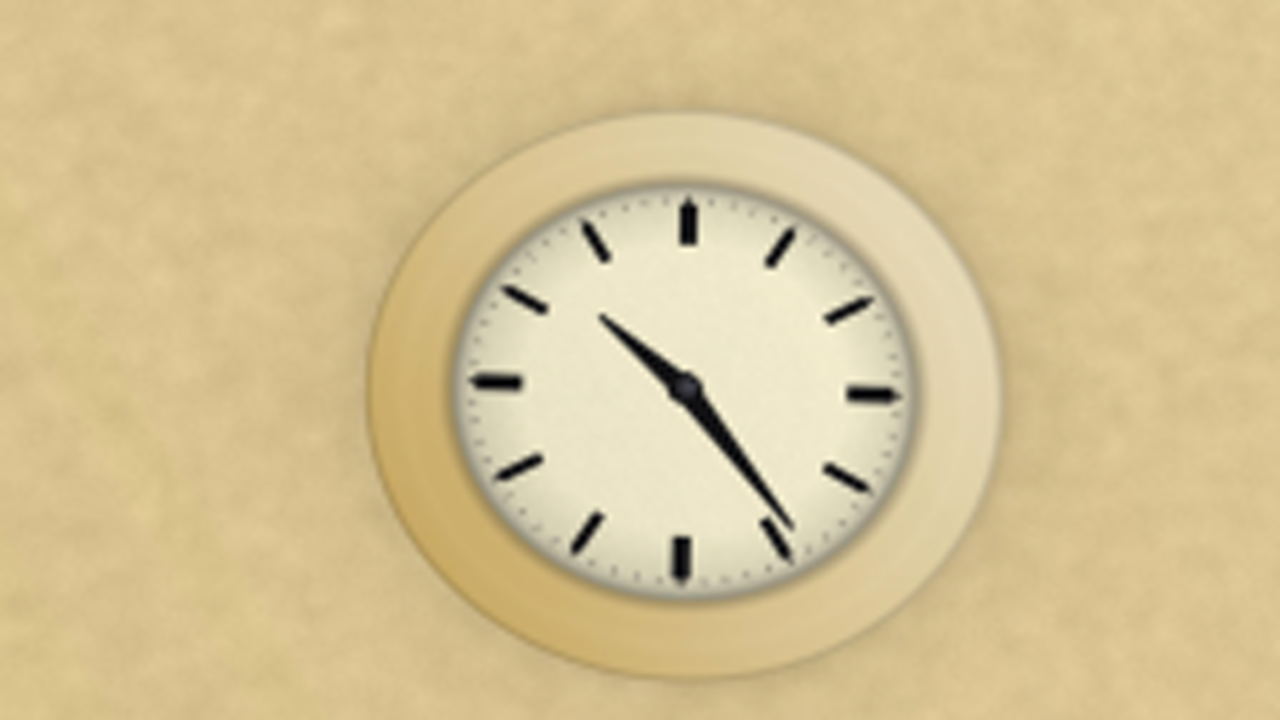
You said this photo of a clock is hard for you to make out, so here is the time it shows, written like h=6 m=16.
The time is h=10 m=24
